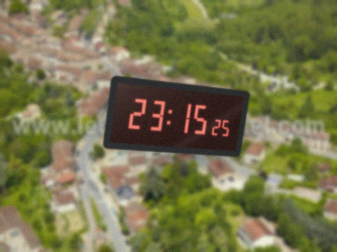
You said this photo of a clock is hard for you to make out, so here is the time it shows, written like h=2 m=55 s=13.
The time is h=23 m=15 s=25
